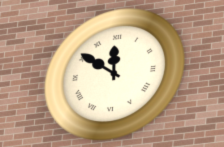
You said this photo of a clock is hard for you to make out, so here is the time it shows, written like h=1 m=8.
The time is h=11 m=51
